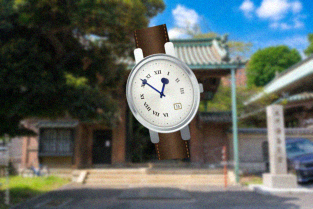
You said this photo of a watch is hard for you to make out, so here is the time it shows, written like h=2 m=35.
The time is h=12 m=52
